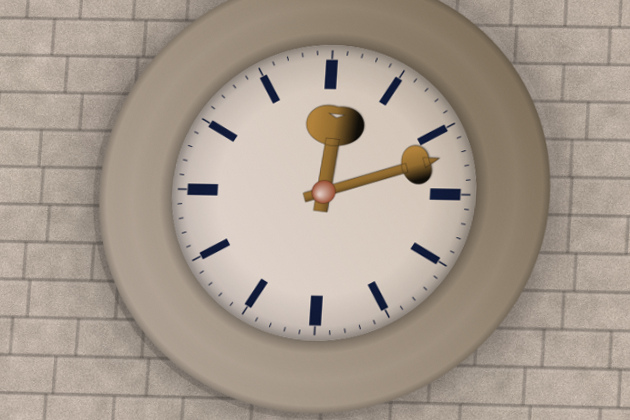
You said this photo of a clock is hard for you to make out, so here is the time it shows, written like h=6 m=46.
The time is h=12 m=12
